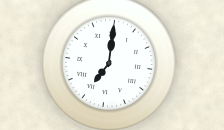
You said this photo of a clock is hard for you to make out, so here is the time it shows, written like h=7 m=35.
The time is h=7 m=0
